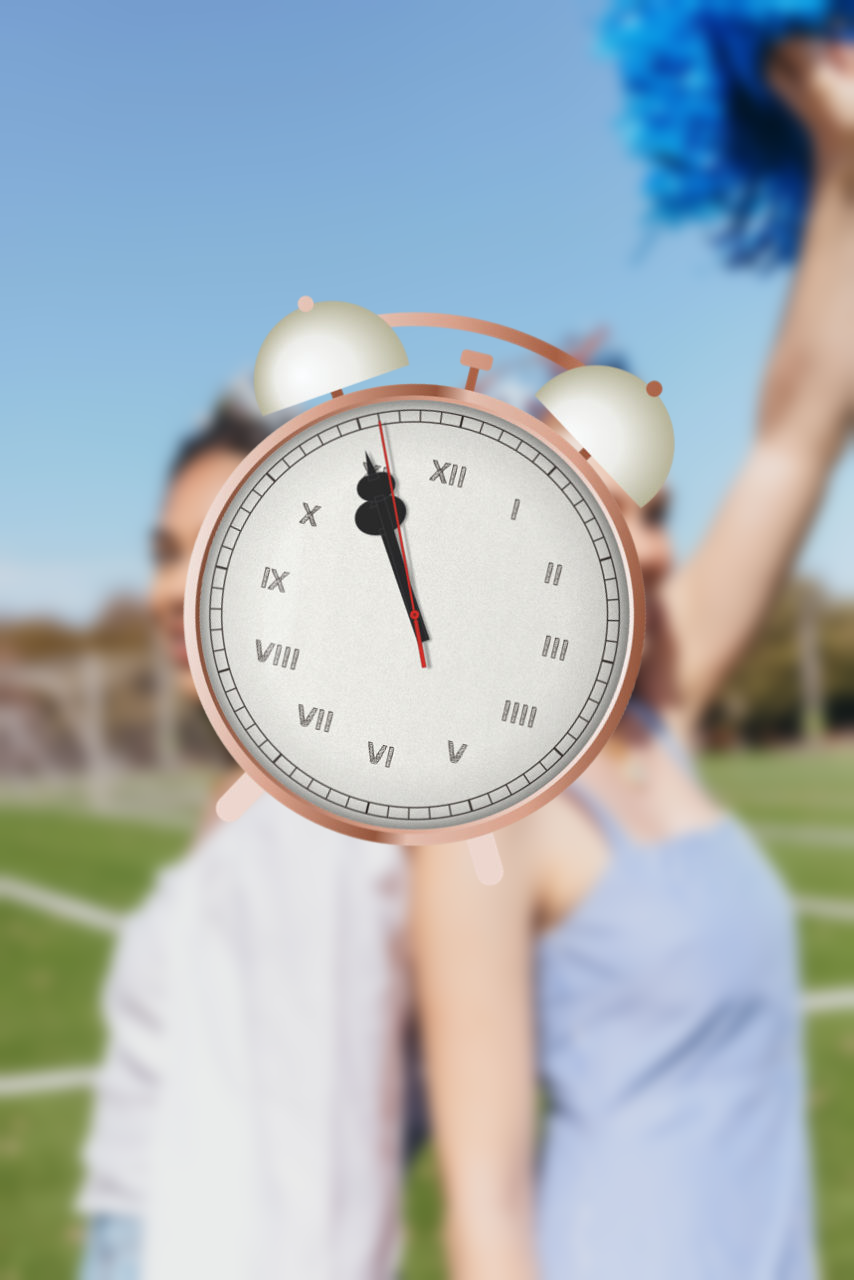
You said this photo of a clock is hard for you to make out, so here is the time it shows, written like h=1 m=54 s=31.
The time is h=10 m=54 s=56
